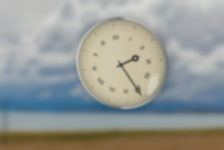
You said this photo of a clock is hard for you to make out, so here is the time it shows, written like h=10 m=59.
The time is h=2 m=26
